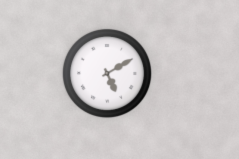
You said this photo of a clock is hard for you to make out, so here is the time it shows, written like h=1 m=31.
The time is h=5 m=10
